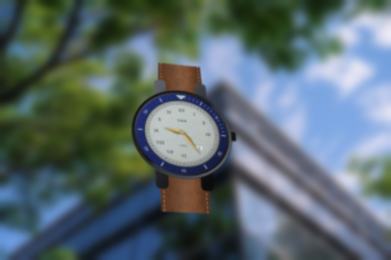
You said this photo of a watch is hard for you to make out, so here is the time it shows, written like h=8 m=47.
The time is h=9 m=24
